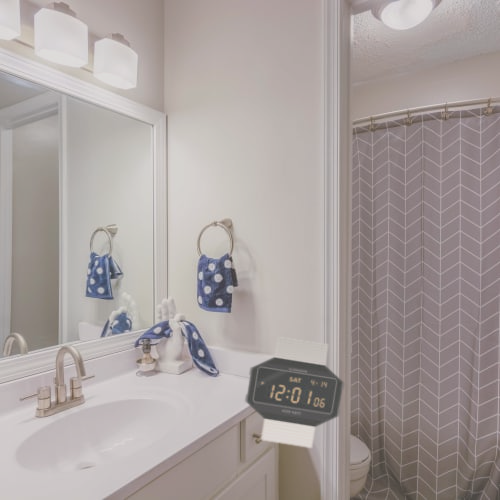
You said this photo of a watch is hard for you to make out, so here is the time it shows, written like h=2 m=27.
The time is h=12 m=1
